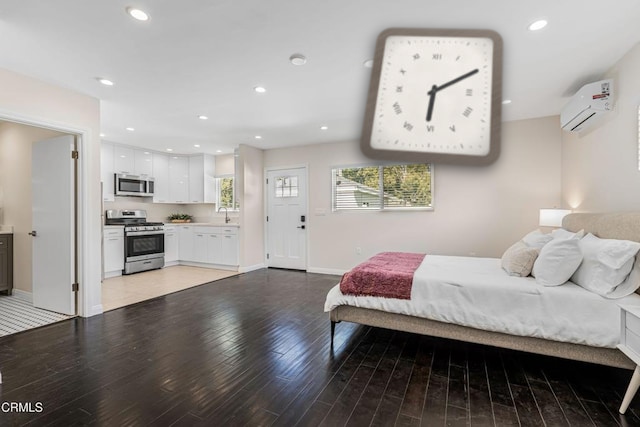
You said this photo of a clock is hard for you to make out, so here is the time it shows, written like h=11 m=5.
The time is h=6 m=10
